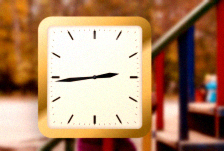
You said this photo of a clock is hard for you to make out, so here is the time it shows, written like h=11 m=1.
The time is h=2 m=44
